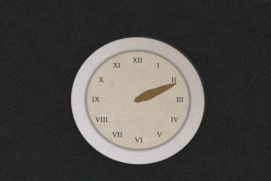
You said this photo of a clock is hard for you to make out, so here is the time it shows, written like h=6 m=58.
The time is h=2 m=11
